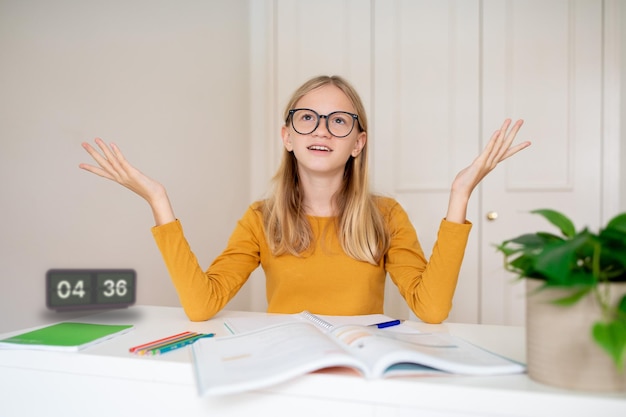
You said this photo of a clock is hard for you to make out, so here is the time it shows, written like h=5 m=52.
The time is h=4 m=36
